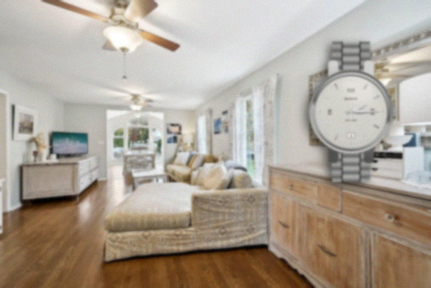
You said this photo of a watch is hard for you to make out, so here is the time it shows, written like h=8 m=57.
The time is h=2 m=15
